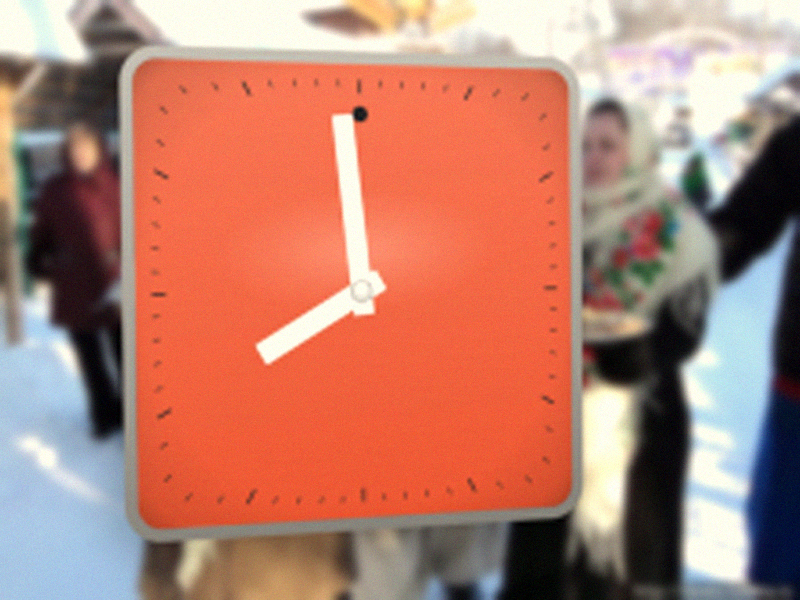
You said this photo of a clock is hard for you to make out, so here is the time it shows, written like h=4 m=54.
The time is h=7 m=59
